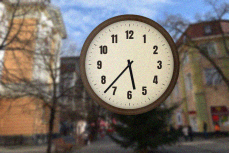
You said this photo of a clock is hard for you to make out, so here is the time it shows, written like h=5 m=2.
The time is h=5 m=37
